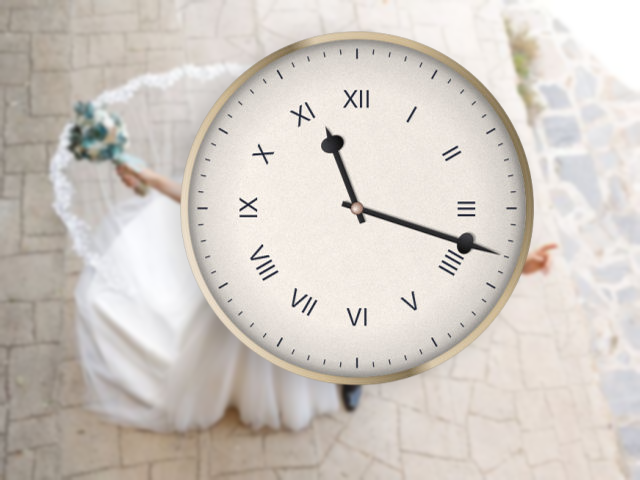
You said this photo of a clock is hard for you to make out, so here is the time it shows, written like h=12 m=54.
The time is h=11 m=18
